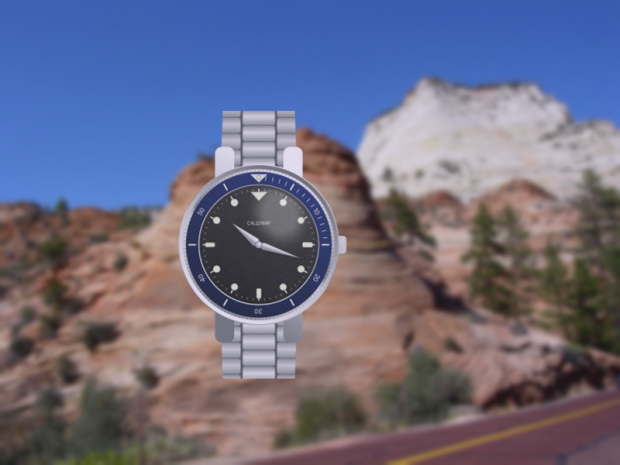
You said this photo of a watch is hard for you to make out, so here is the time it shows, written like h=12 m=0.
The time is h=10 m=18
